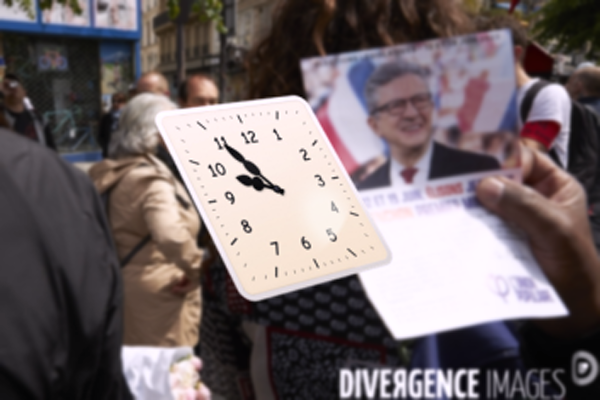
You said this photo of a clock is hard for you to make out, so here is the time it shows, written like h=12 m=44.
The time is h=9 m=55
